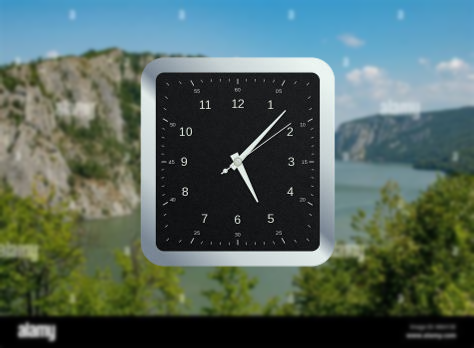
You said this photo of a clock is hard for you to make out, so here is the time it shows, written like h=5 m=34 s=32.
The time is h=5 m=7 s=9
